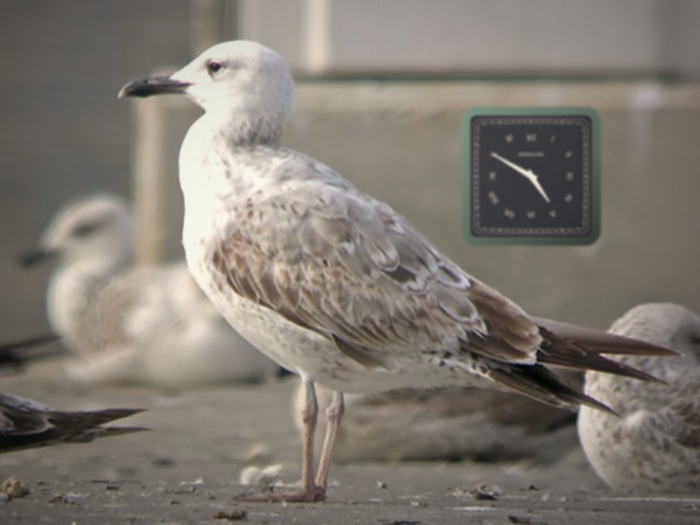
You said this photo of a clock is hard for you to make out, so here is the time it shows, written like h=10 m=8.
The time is h=4 m=50
